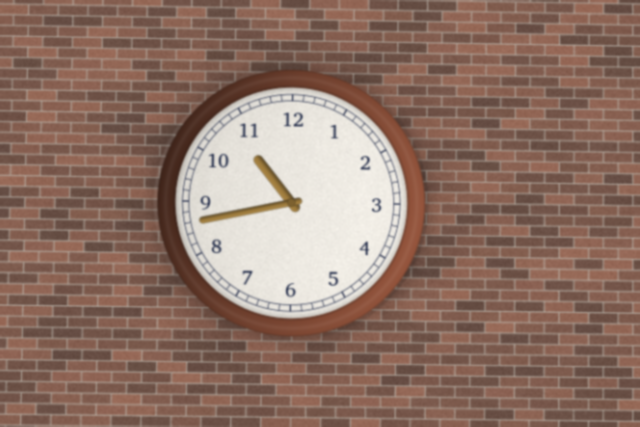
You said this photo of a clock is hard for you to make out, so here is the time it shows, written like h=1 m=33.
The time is h=10 m=43
